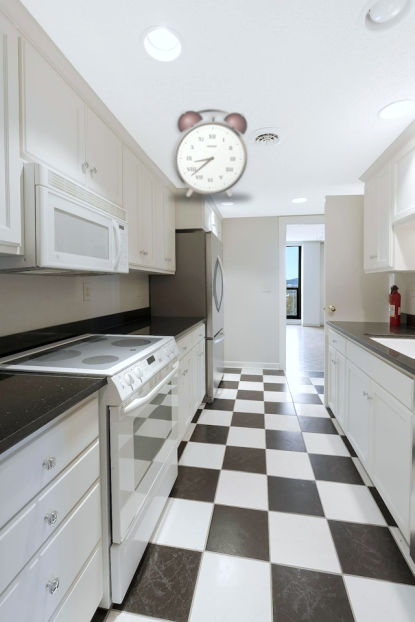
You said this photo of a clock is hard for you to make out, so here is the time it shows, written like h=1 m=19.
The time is h=8 m=38
